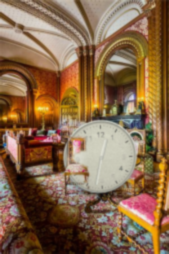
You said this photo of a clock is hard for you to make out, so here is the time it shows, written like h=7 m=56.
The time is h=12 m=32
